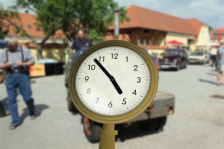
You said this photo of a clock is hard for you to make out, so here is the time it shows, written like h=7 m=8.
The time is h=4 m=53
